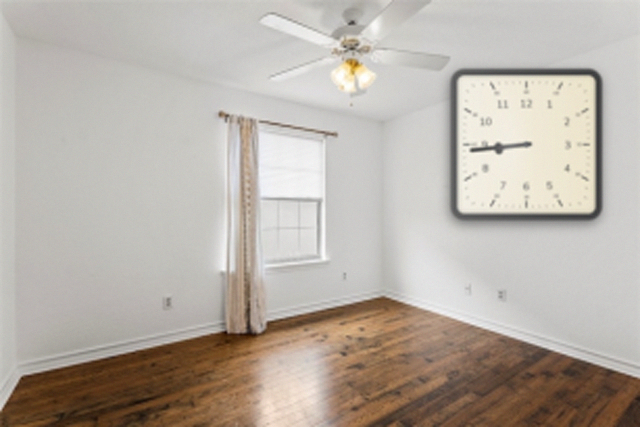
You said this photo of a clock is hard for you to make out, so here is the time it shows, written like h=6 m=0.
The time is h=8 m=44
